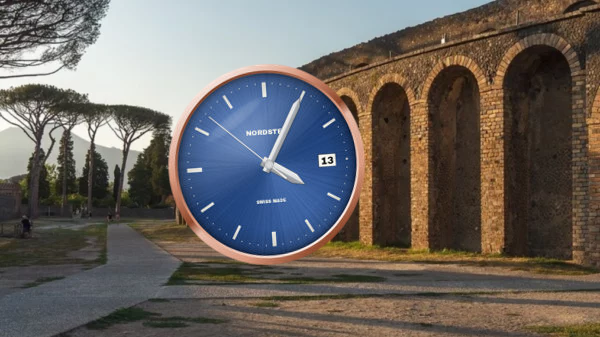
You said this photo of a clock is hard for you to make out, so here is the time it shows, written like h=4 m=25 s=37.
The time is h=4 m=4 s=52
